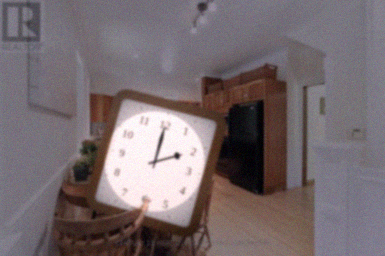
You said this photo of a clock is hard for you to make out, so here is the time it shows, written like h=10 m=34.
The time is h=2 m=0
